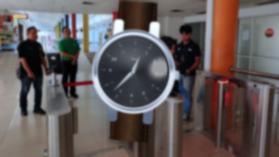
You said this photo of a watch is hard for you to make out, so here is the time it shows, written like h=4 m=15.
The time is h=12 m=37
